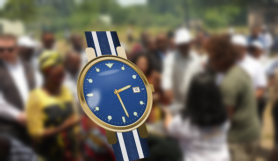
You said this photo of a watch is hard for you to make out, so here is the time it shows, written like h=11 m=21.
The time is h=2 m=28
